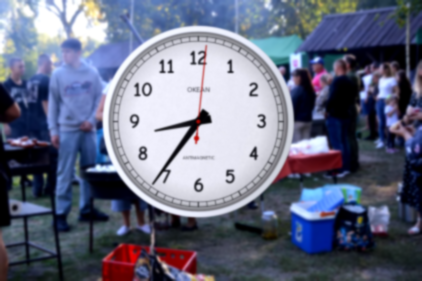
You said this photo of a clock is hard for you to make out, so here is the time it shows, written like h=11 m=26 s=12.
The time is h=8 m=36 s=1
